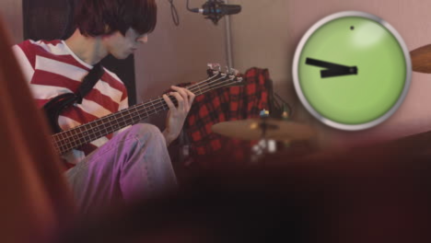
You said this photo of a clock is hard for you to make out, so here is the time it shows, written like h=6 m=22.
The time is h=8 m=47
